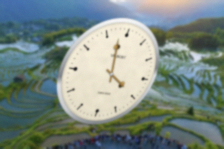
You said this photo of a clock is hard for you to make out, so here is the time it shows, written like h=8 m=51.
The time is h=3 m=58
